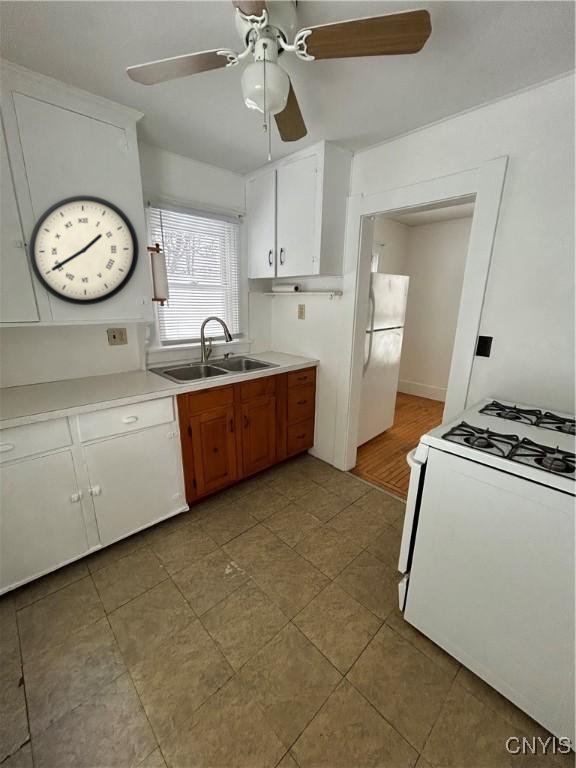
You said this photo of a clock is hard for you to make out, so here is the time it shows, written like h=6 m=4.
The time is h=1 m=40
